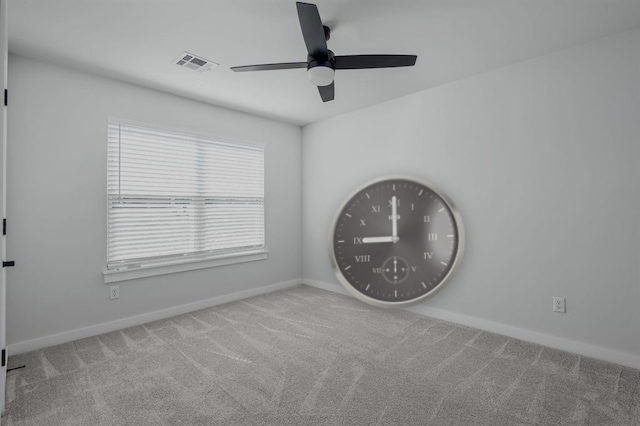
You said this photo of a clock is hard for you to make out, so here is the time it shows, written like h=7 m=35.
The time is h=9 m=0
